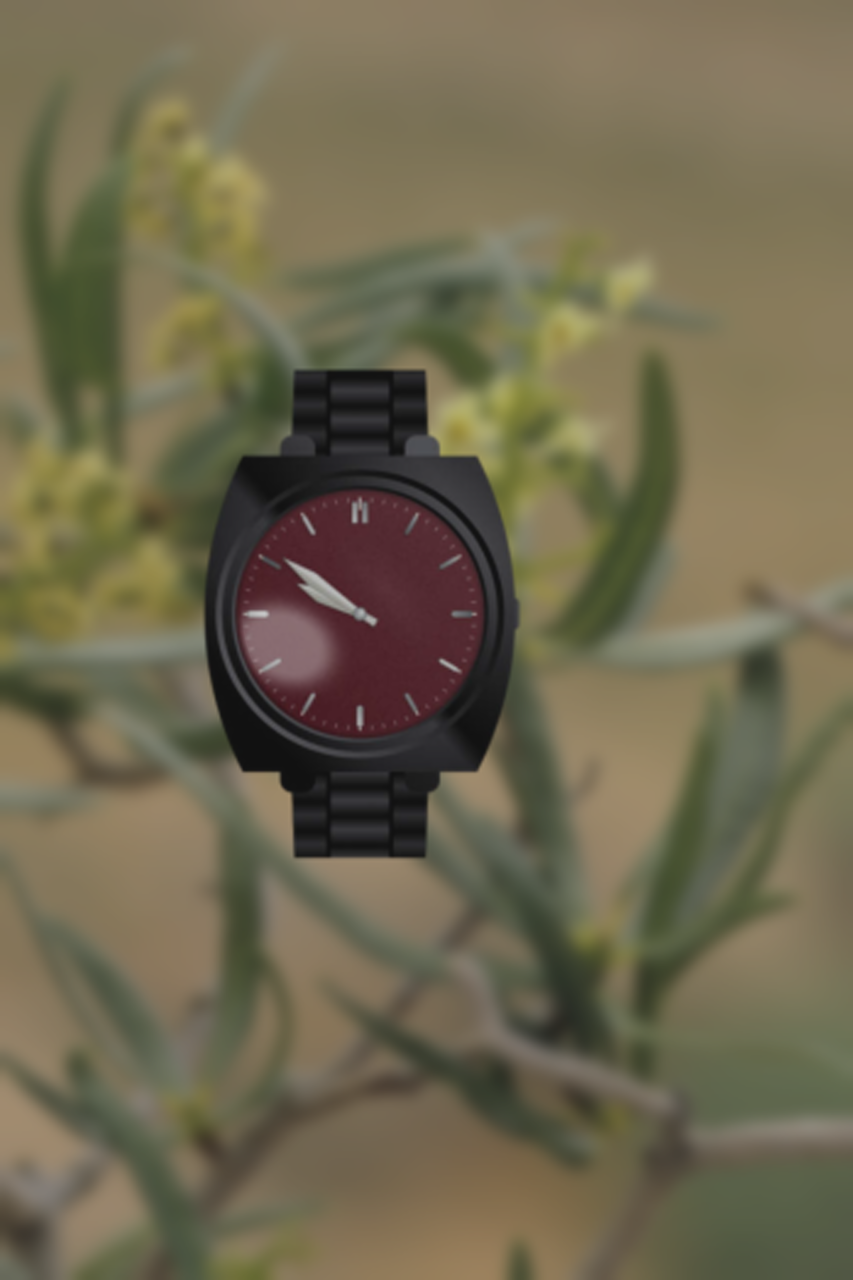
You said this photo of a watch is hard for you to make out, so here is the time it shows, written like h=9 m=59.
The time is h=9 m=51
